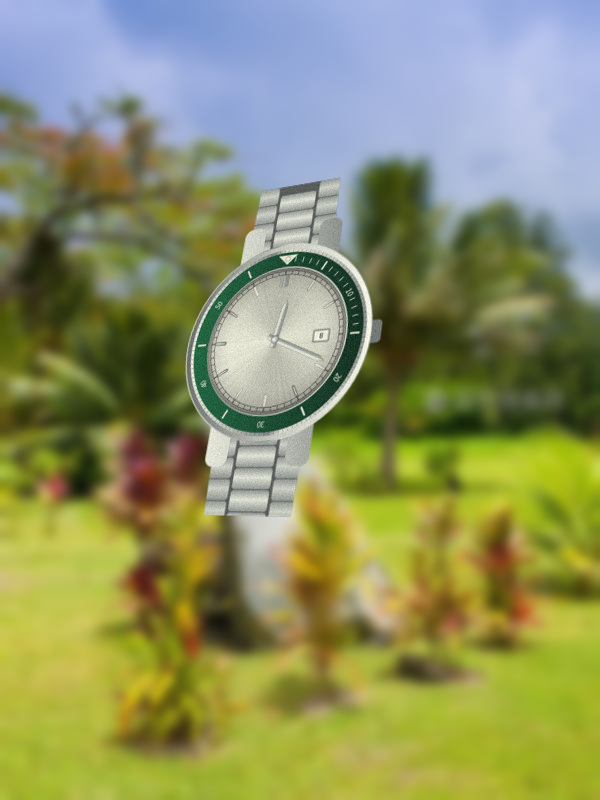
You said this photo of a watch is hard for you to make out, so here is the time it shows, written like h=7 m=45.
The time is h=12 m=19
